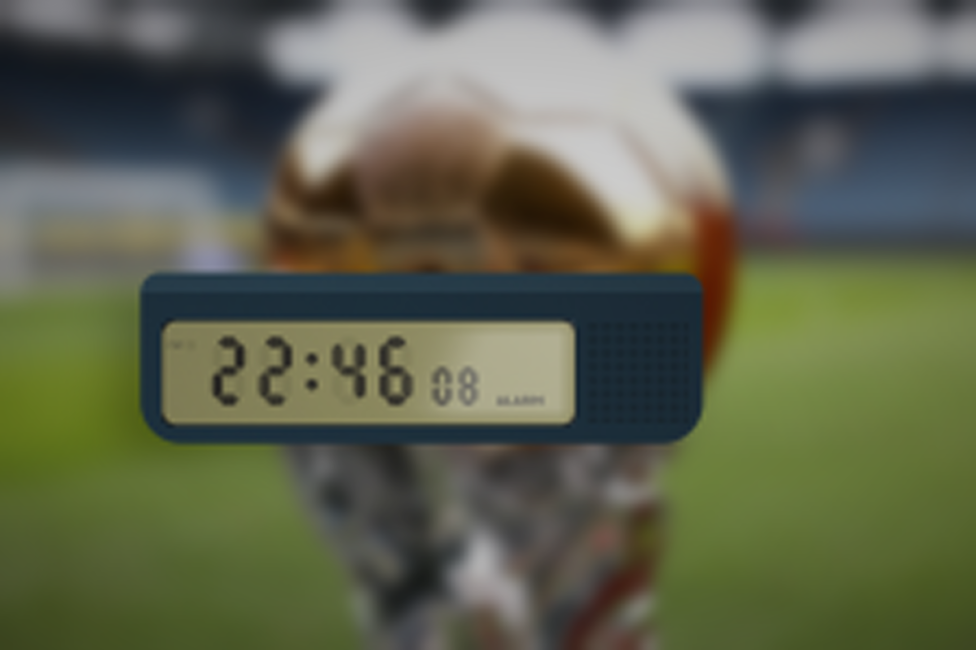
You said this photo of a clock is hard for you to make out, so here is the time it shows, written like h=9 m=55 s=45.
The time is h=22 m=46 s=8
